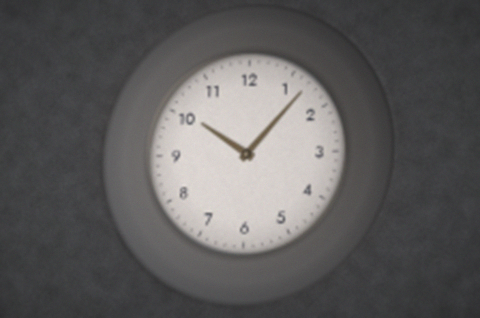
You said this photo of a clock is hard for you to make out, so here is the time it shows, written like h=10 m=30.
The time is h=10 m=7
